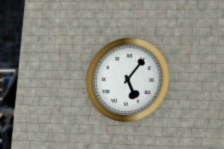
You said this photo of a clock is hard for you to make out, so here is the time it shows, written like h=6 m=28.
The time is h=5 m=6
